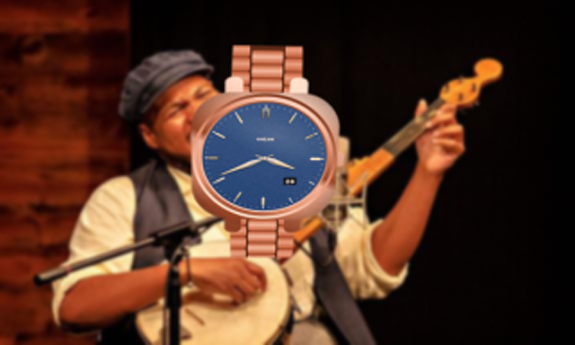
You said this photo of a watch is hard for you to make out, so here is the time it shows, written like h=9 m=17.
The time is h=3 m=41
